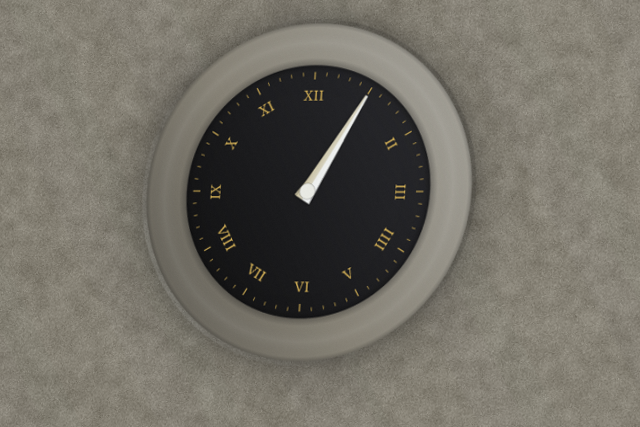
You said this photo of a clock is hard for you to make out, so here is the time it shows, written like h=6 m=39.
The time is h=1 m=5
